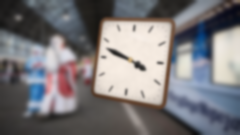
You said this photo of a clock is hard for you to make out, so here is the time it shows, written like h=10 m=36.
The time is h=3 m=48
